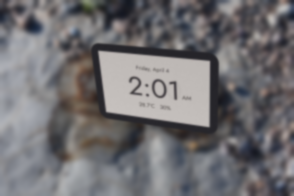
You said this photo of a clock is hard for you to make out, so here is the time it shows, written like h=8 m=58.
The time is h=2 m=1
